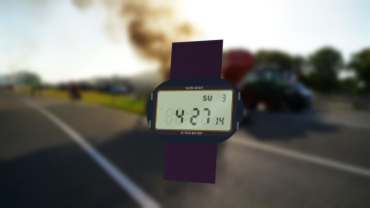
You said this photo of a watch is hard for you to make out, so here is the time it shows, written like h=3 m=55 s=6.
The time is h=4 m=27 s=14
